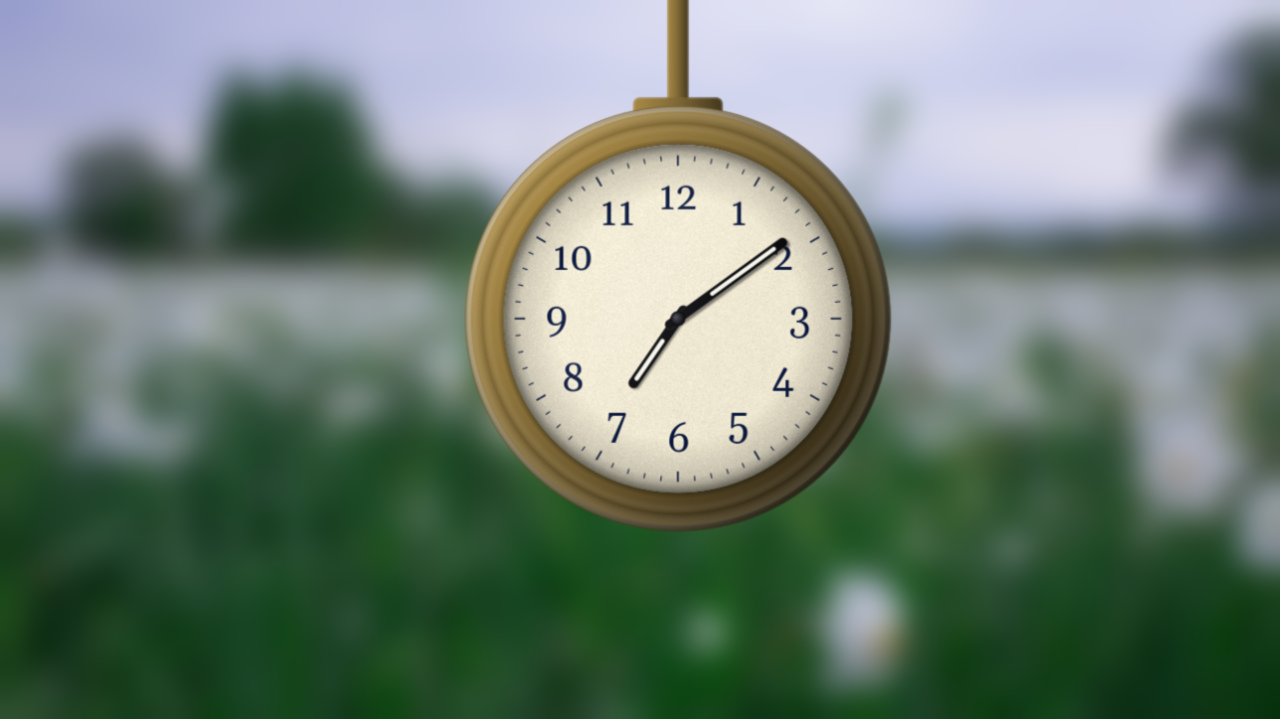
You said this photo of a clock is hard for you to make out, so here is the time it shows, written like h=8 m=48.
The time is h=7 m=9
